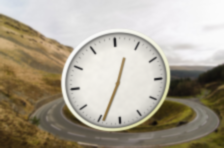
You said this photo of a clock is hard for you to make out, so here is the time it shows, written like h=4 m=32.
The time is h=12 m=34
